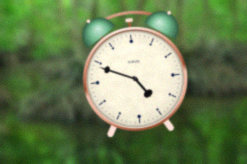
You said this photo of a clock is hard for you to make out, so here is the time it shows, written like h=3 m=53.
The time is h=4 m=49
